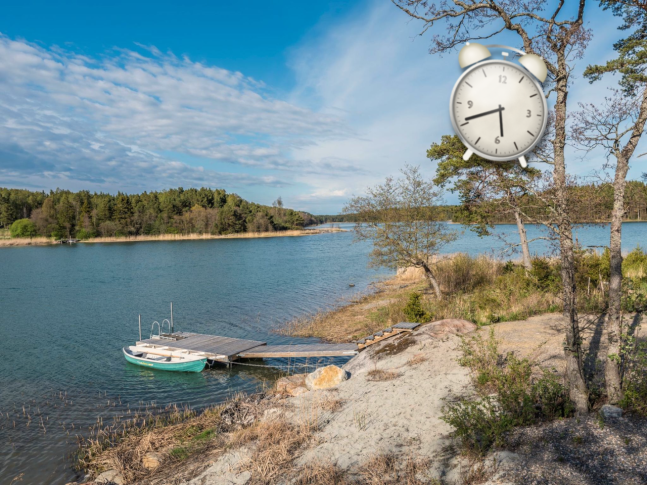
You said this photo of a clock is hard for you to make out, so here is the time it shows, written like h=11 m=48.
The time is h=5 m=41
